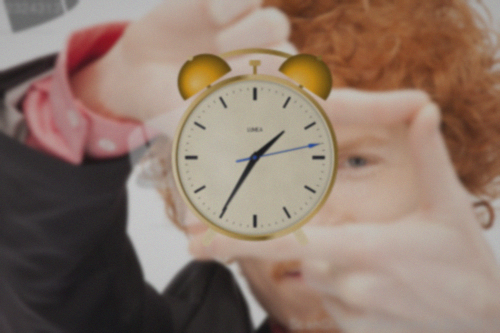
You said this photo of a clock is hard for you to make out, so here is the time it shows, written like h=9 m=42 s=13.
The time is h=1 m=35 s=13
